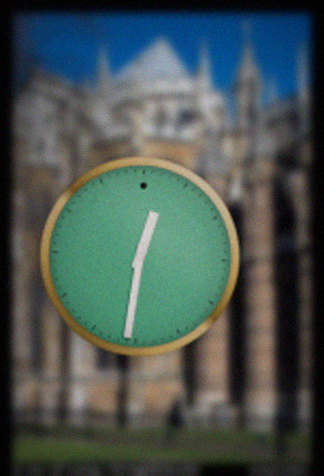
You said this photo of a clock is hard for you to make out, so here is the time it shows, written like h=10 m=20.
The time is h=12 m=31
